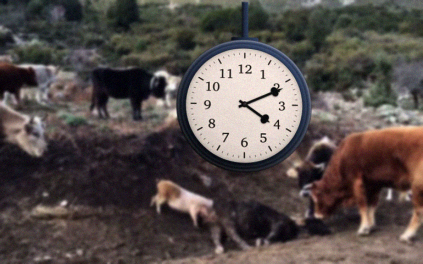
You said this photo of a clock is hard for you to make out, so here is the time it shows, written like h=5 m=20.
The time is h=4 m=11
